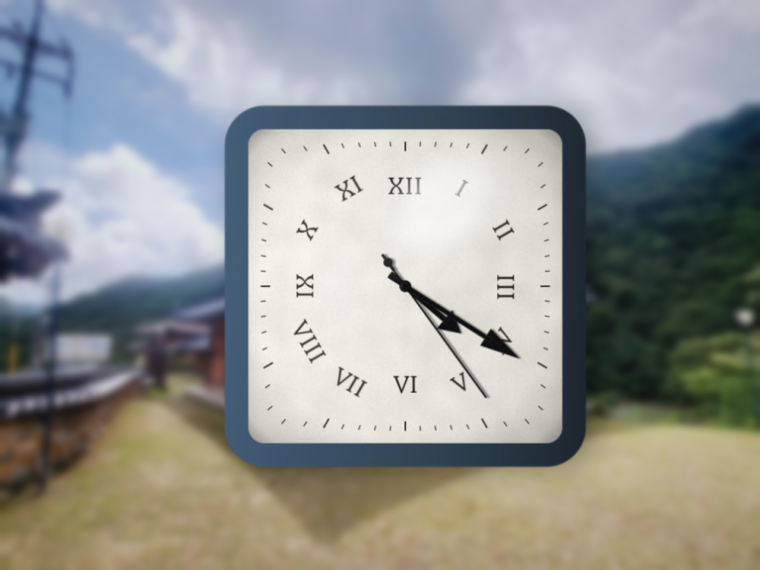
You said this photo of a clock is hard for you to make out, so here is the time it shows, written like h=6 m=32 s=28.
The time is h=4 m=20 s=24
